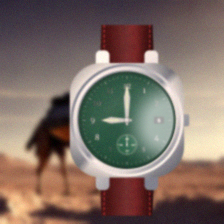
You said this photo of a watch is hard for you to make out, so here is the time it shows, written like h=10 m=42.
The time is h=9 m=0
